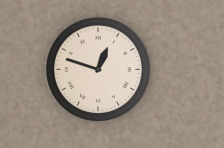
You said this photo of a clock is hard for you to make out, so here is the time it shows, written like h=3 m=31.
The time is h=12 m=48
